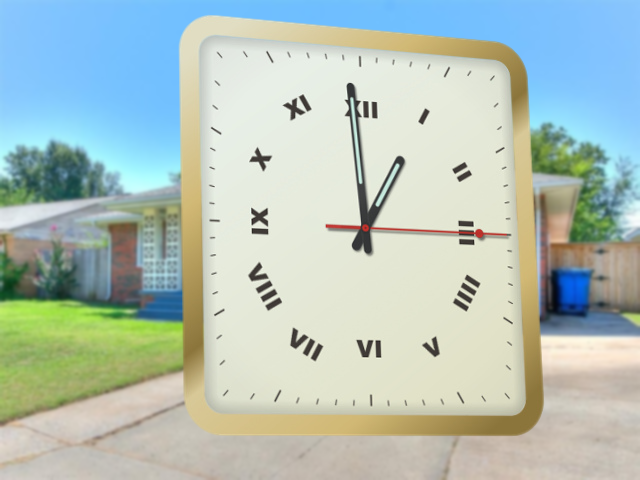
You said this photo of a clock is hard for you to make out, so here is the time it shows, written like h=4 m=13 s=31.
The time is h=12 m=59 s=15
